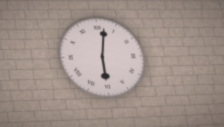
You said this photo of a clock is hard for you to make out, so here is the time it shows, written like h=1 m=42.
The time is h=6 m=2
